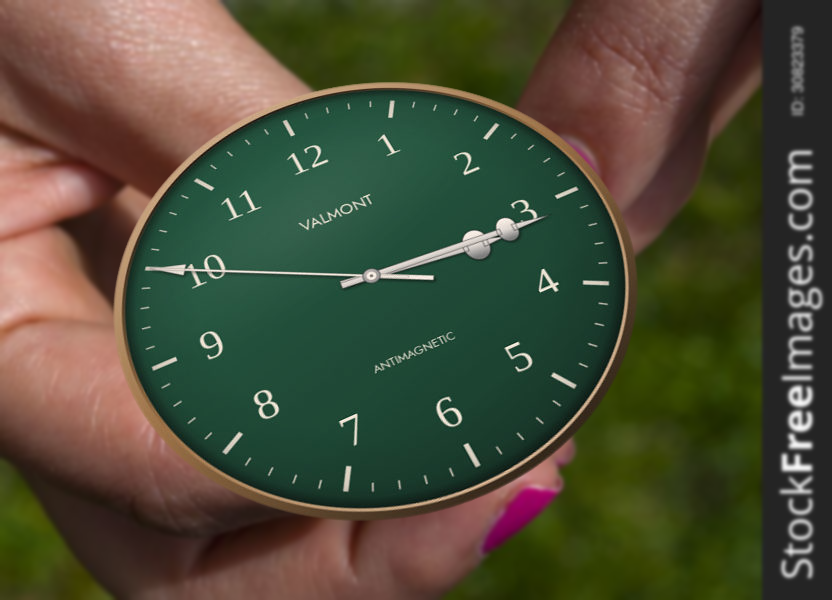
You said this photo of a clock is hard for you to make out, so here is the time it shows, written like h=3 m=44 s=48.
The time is h=3 m=15 s=50
